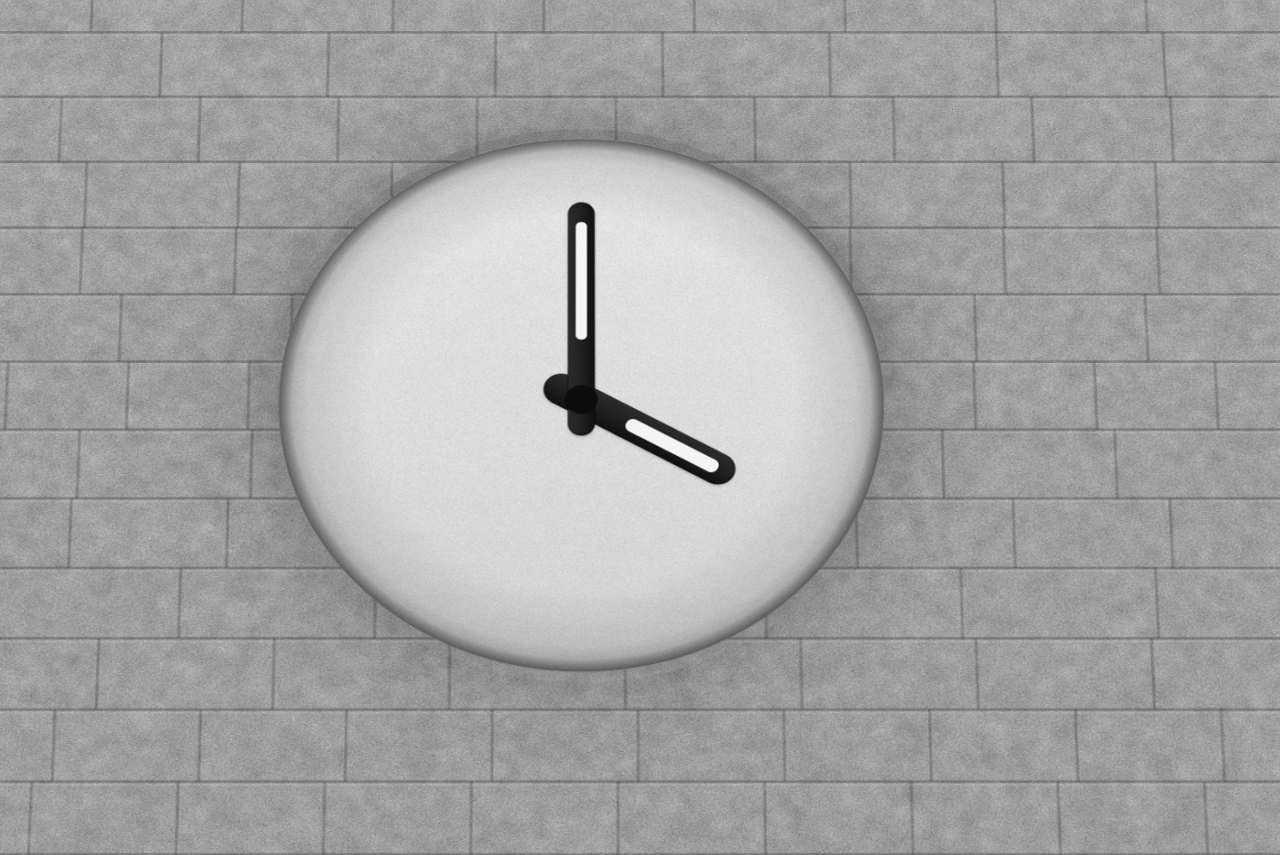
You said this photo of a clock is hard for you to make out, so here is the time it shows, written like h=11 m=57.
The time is h=4 m=0
